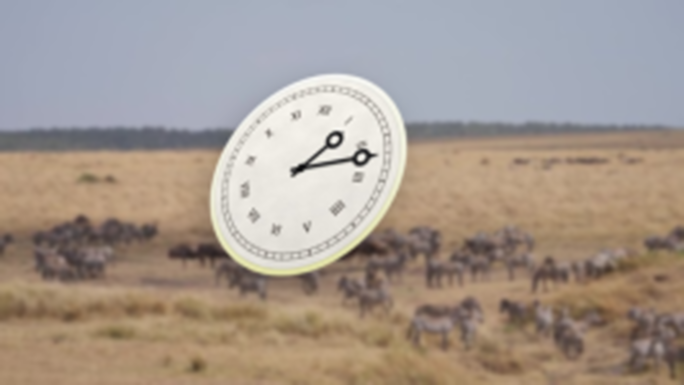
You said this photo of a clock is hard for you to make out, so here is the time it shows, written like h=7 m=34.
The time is h=1 m=12
